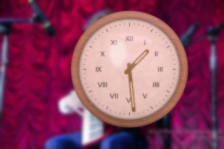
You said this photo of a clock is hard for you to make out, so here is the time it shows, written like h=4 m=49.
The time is h=1 m=29
